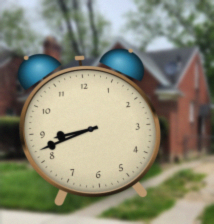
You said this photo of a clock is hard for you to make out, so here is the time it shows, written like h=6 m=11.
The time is h=8 m=42
